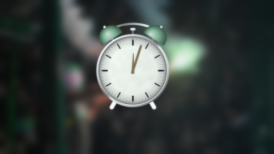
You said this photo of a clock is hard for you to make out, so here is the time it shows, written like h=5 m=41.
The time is h=12 m=3
